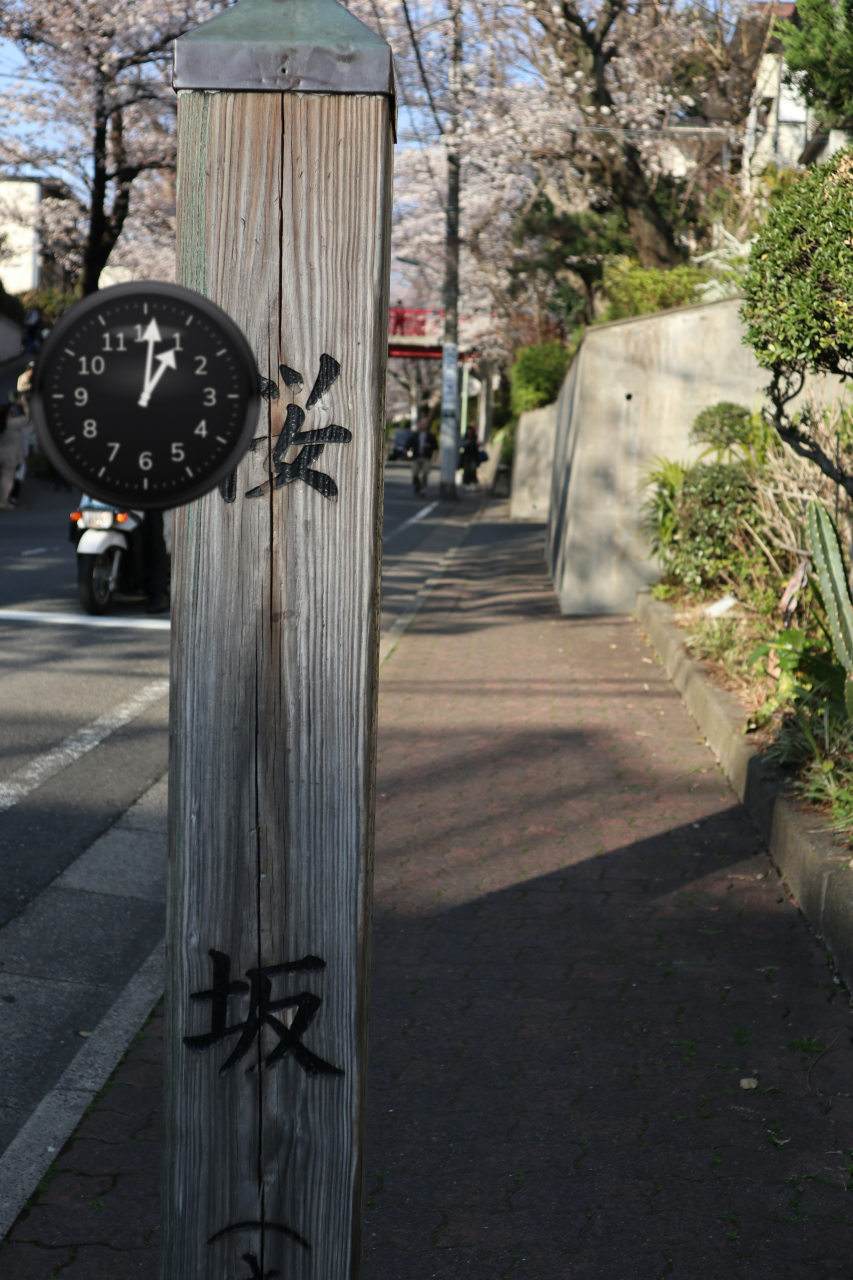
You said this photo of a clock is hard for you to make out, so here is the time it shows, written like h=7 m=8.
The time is h=1 m=1
